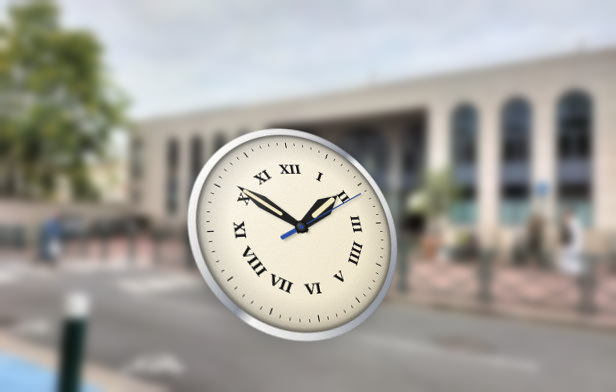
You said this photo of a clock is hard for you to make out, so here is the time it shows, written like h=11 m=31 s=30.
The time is h=1 m=51 s=11
